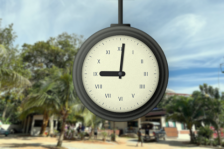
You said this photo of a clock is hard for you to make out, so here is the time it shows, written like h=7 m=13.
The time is h=9 m=1
